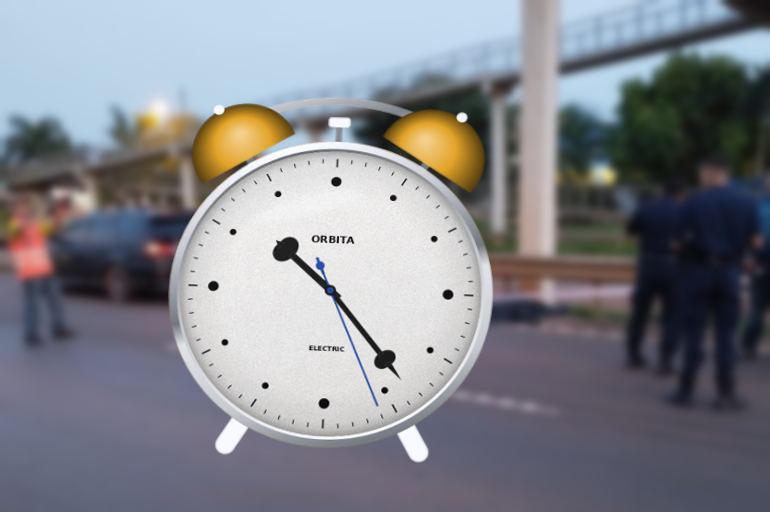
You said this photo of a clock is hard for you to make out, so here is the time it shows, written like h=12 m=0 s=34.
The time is h=10 m=23 s=26
